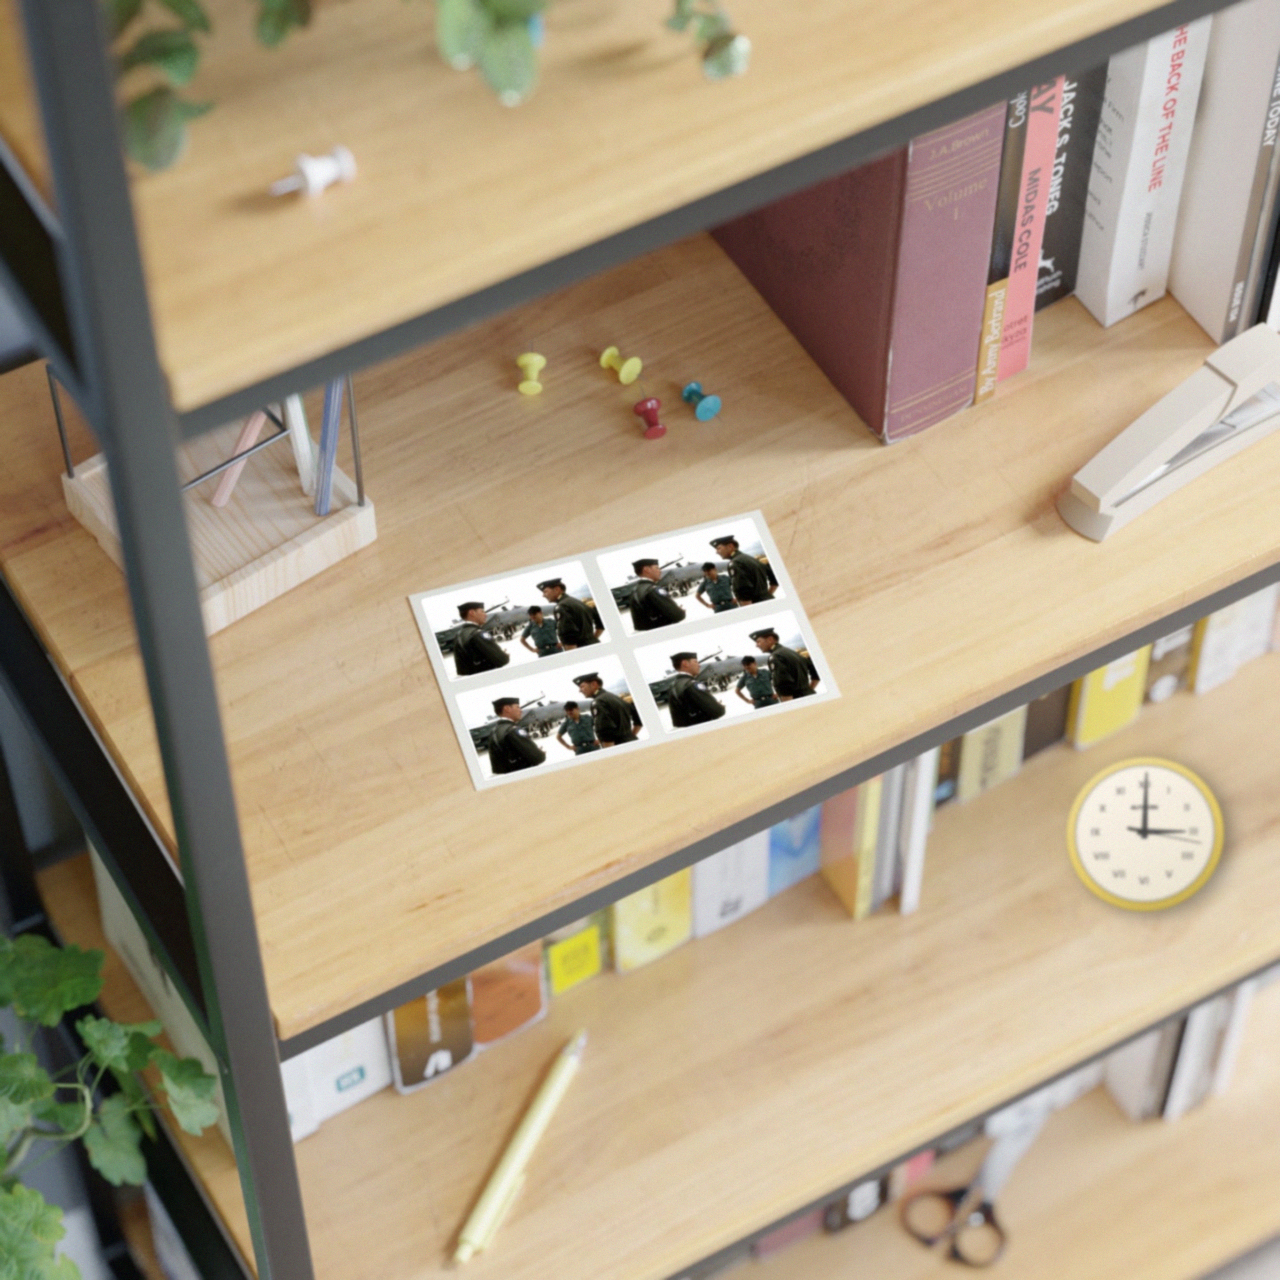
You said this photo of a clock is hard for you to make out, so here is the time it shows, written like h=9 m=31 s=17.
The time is h=3 m=0 s=17
